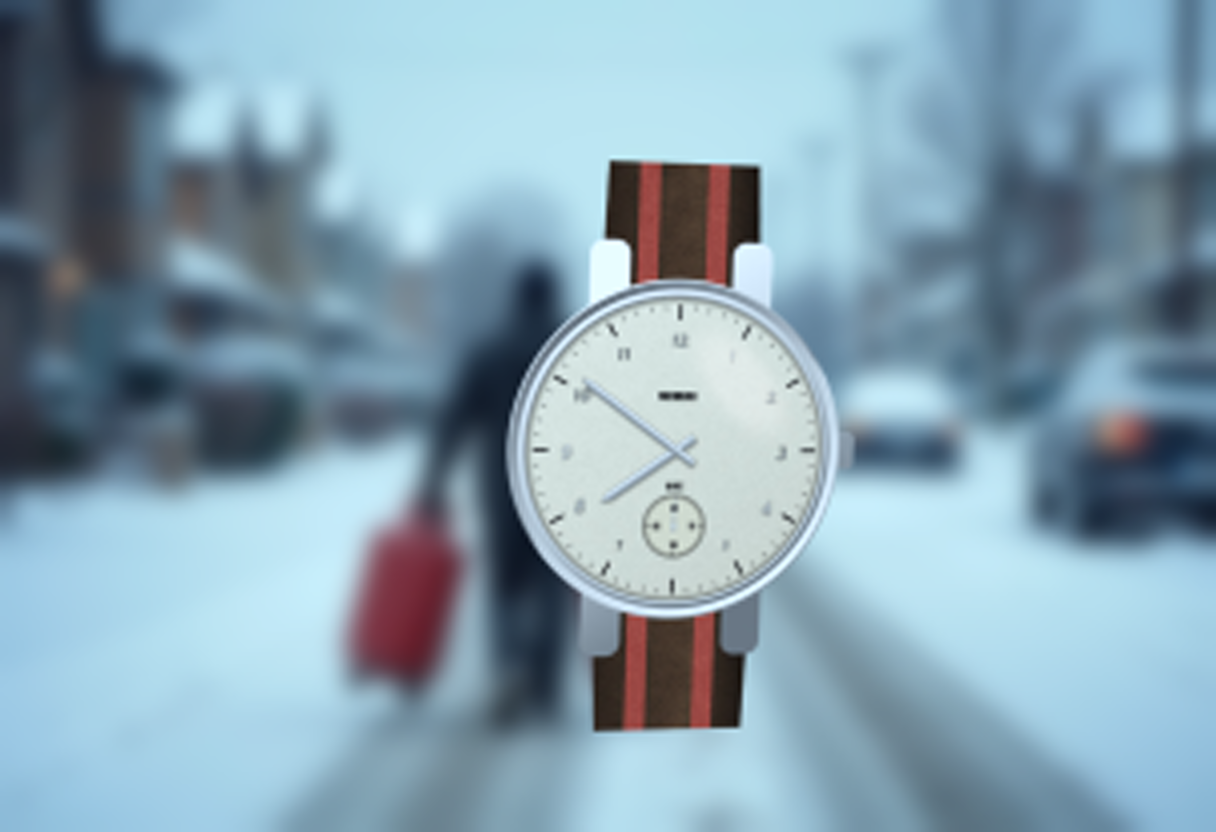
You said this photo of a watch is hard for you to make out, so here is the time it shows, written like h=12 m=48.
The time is h=7 m=51
